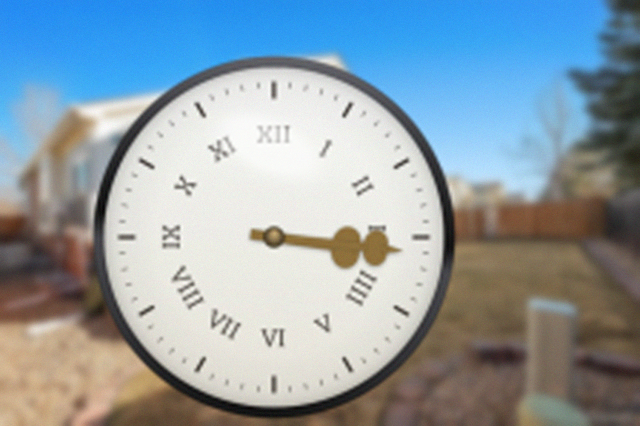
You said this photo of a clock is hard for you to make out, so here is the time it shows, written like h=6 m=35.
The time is h=3 m=16
